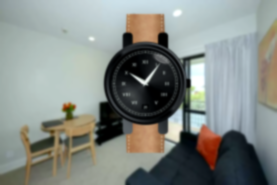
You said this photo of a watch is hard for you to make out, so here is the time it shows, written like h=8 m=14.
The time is h=10 m=6
